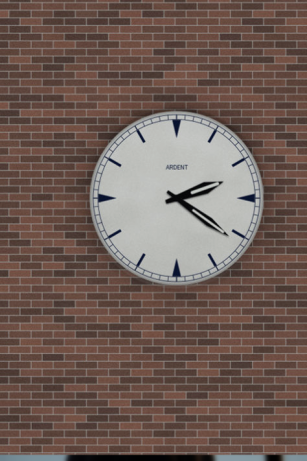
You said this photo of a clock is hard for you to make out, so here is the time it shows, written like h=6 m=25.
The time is h=2 m=21
